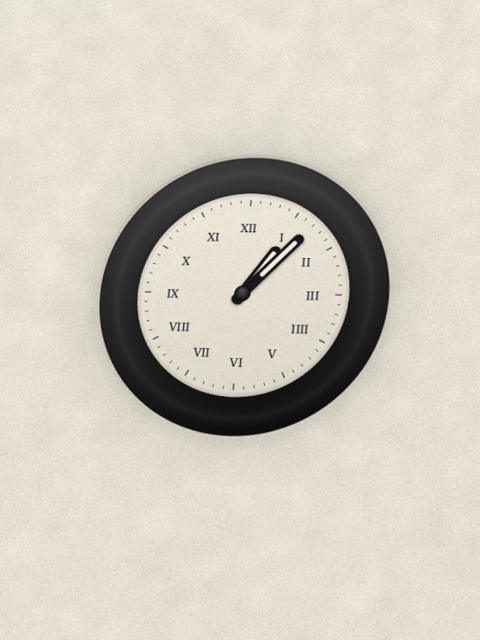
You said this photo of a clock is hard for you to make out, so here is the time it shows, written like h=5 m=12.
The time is h=1 m=7
